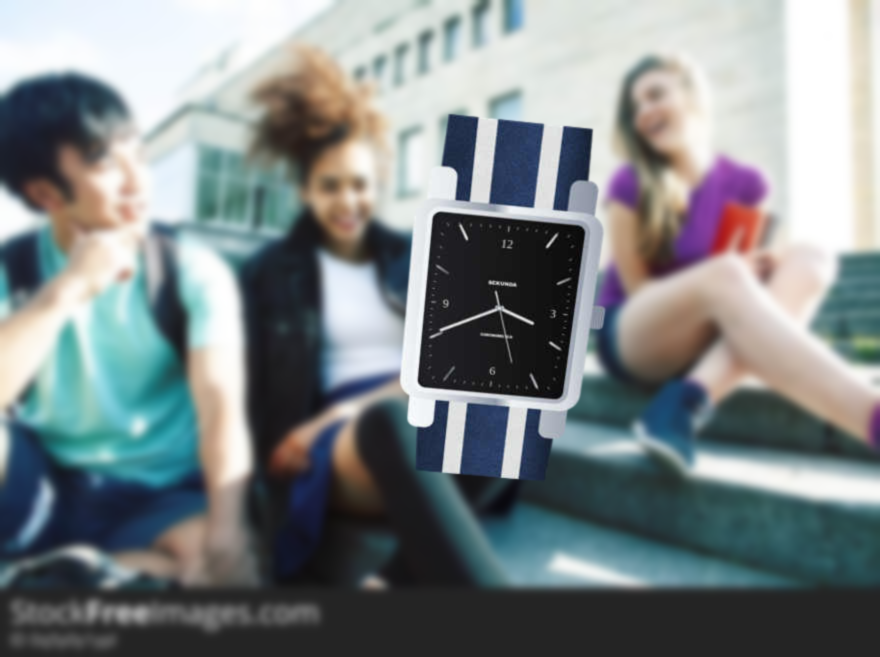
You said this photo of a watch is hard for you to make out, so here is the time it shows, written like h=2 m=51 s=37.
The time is h=3 m=40 s=27
